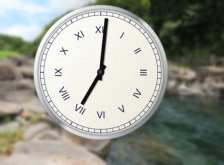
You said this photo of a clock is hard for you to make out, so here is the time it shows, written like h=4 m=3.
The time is h=7 m=1
